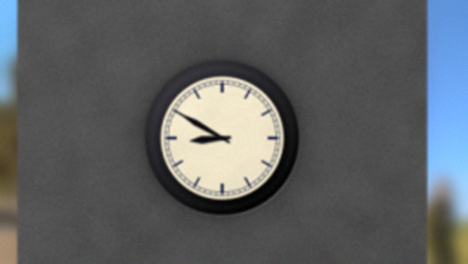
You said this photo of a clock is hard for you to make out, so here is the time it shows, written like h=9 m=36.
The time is h=8 m=50
